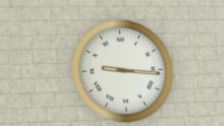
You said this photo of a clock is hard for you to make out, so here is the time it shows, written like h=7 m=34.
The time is h=9 m=16
